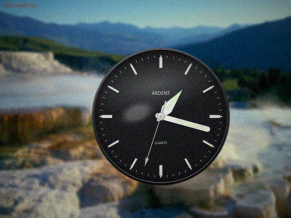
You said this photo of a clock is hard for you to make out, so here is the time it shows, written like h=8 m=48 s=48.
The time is h=1 m=17 s=33
